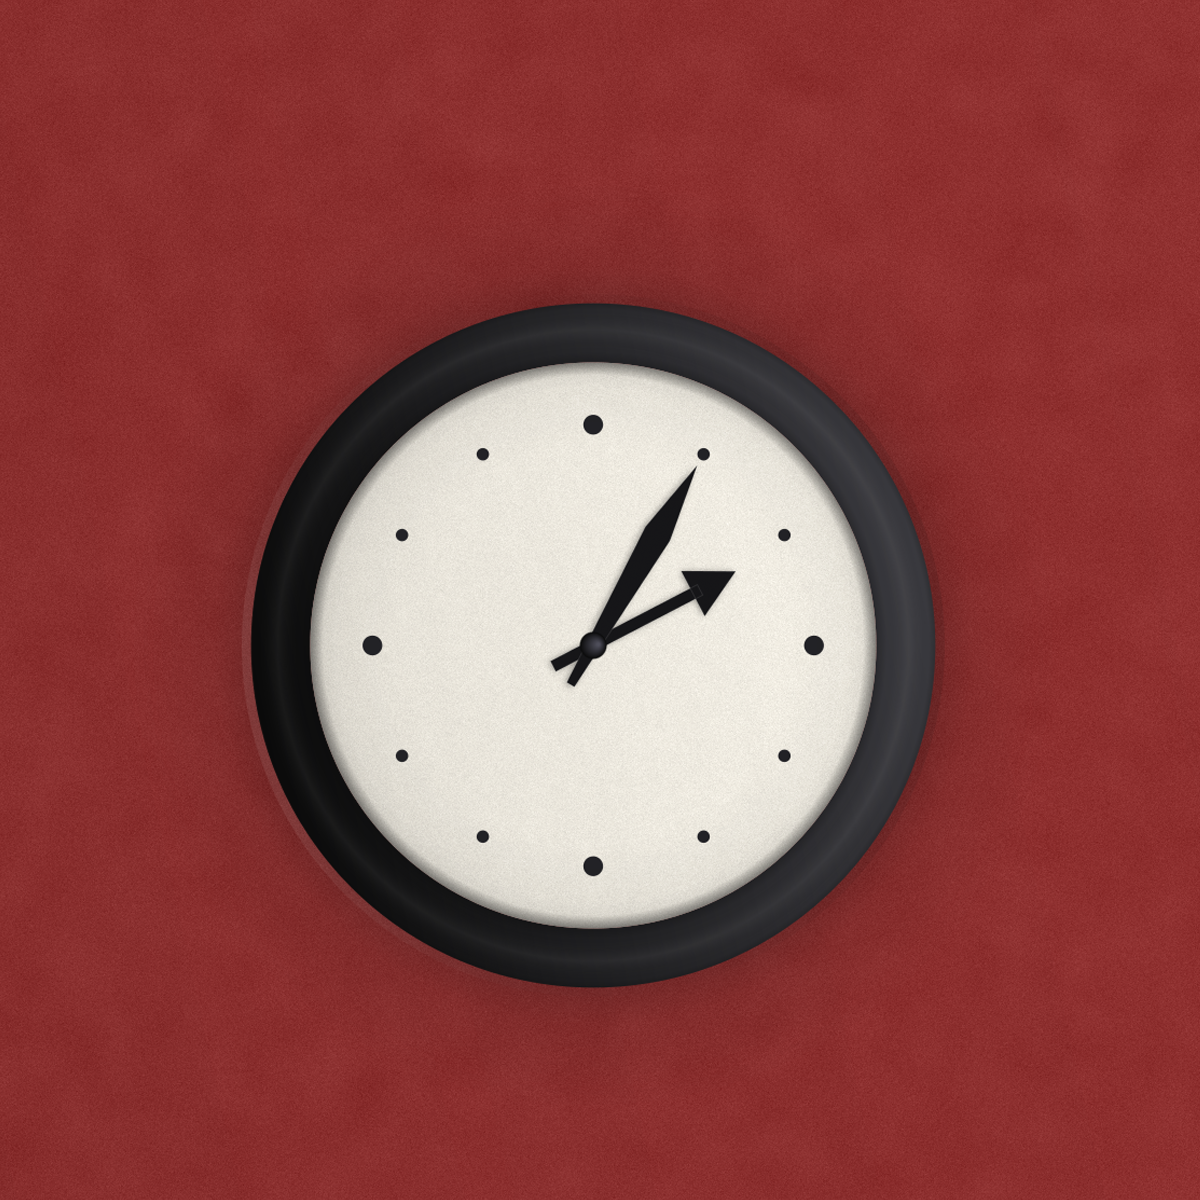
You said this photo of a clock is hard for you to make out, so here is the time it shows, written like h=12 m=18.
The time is h=2 m=5
